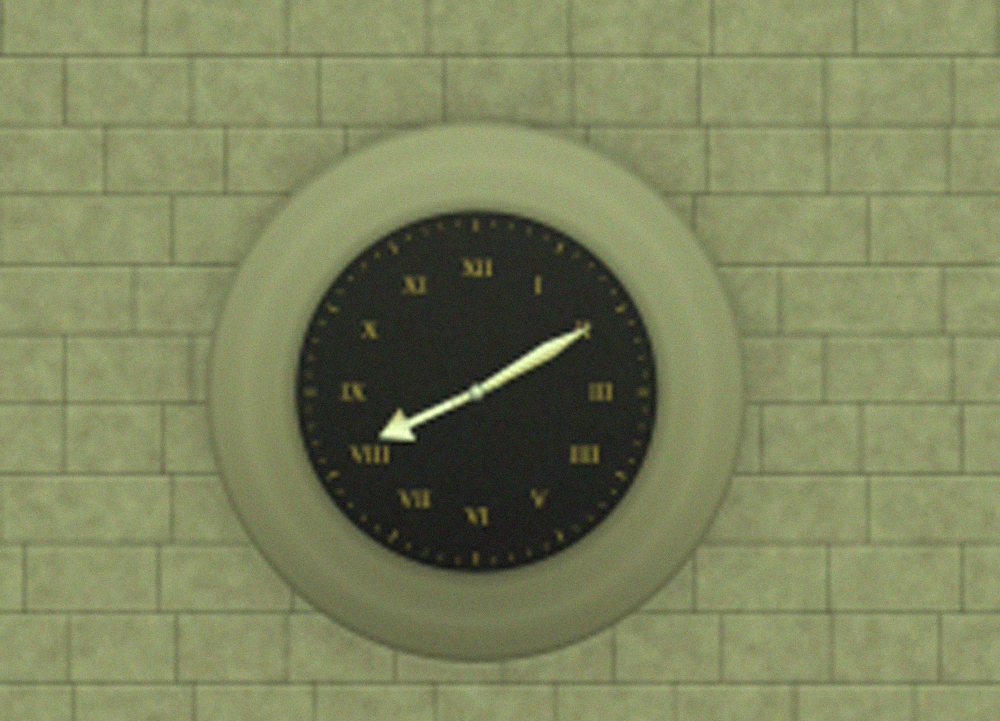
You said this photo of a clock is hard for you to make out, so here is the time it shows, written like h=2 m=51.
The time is h=8 m=10
